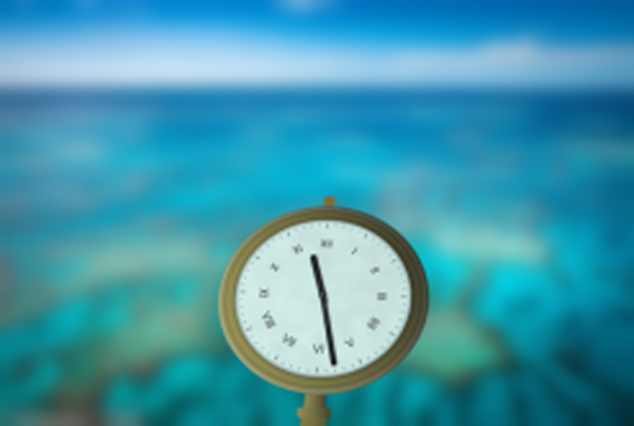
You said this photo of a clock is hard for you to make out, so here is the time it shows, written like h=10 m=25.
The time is h=11 m=28
